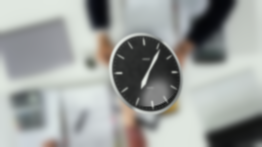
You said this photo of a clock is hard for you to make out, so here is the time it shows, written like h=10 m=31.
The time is h=7 m=6
